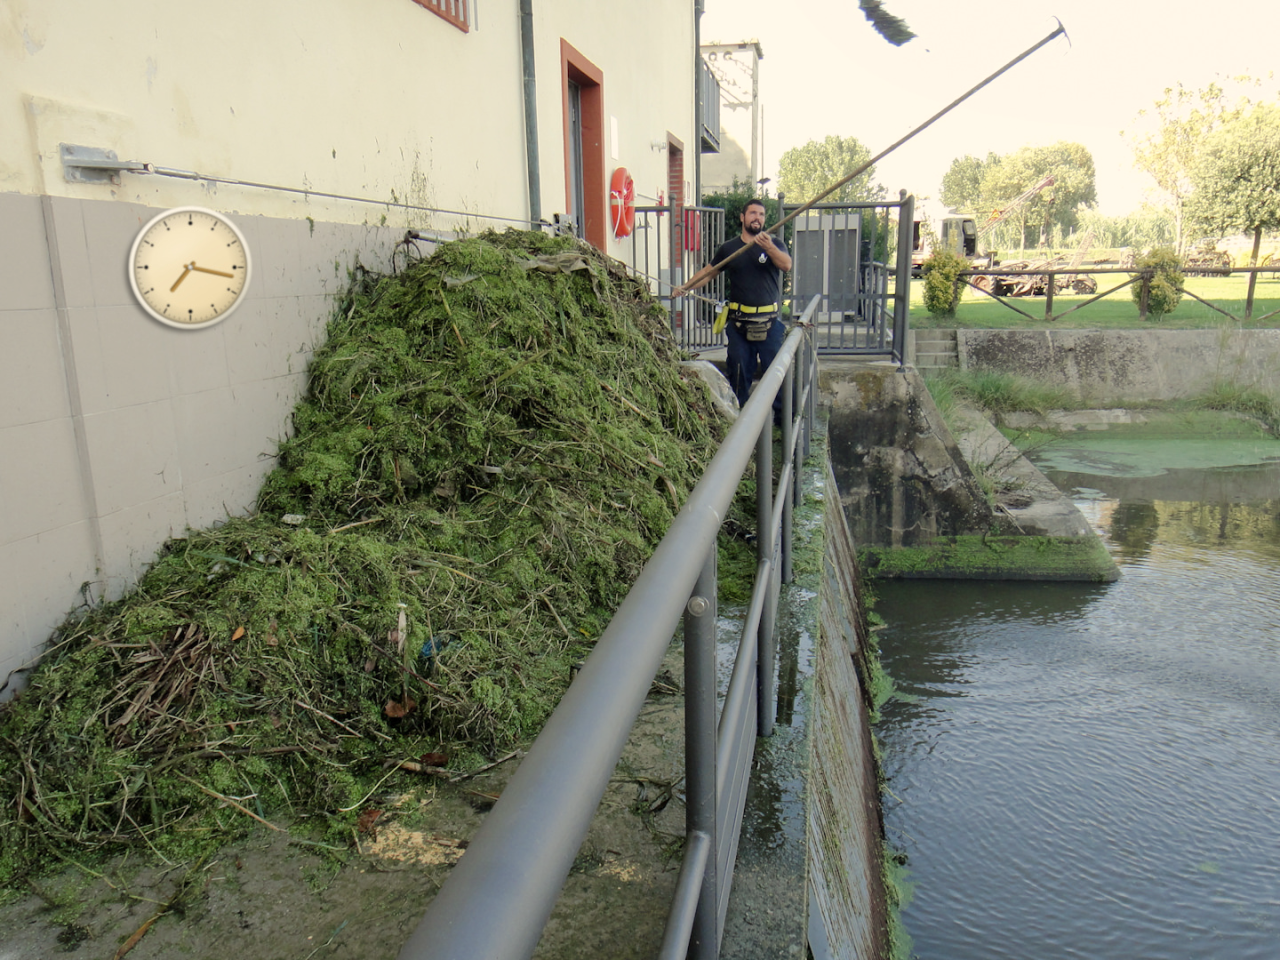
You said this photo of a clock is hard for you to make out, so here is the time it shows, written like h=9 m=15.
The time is h=7 m=17
